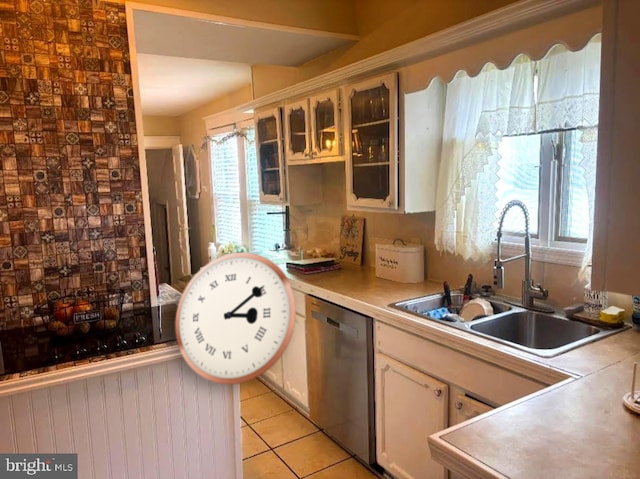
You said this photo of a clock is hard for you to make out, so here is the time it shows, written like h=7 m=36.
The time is h=3 m=9
